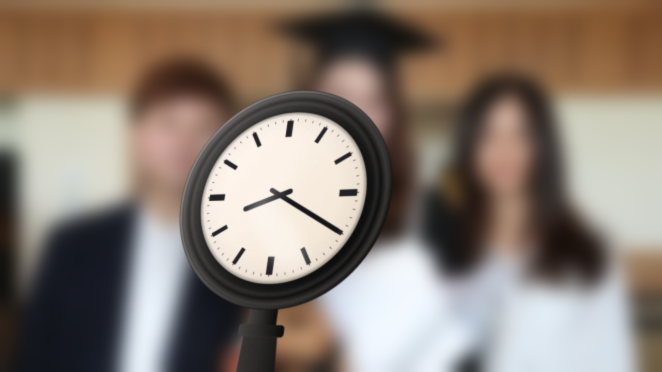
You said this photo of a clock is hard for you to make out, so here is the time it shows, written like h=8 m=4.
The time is h=8 m=20
